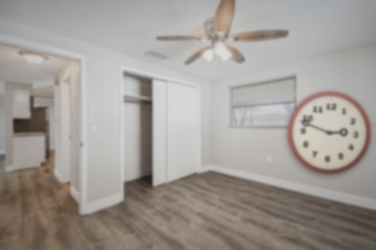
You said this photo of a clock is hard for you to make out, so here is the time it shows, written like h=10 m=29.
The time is h=2 m=48
